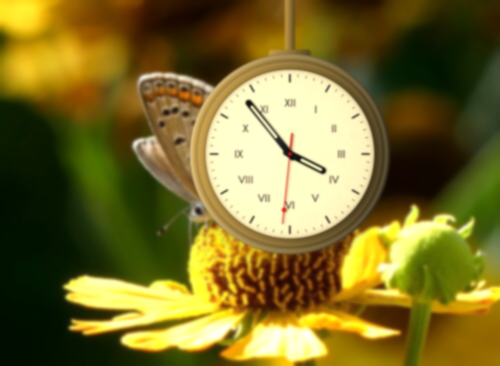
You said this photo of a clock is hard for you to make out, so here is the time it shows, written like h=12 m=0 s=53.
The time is h=3 m=53 s=31
